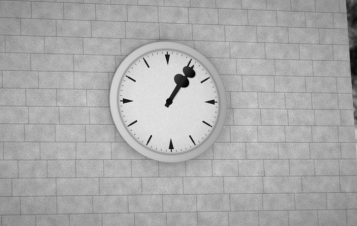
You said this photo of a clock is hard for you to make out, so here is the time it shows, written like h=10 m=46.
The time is h=1 m=6
